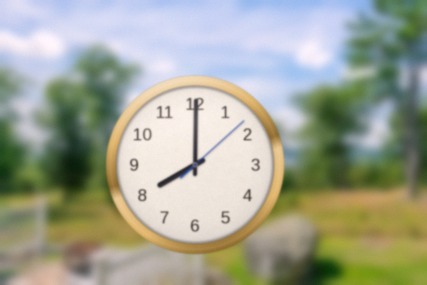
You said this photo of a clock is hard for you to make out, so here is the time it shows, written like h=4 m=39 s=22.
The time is h=8 m=0 s=8
